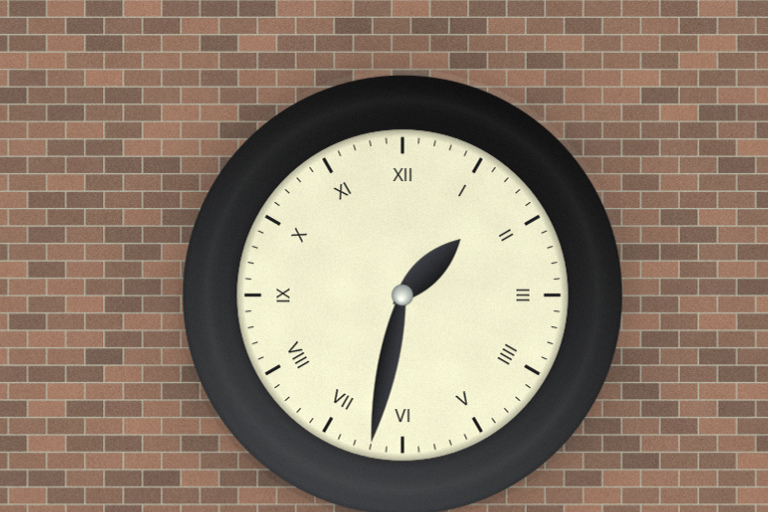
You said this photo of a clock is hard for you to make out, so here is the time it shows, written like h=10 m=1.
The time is h=1 m=32
